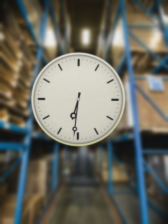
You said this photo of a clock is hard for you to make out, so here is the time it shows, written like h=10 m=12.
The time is h=6 m=31
